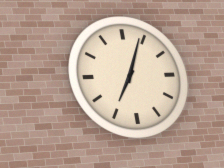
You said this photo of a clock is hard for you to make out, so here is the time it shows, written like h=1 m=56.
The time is h=7 m=4
